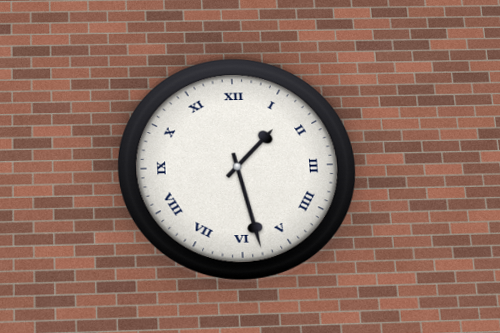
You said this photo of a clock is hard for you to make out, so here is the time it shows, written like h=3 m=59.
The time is h=1 m=28
